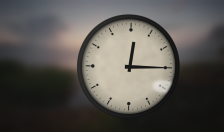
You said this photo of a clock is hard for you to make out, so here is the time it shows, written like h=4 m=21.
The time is h=12 m=15
